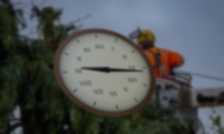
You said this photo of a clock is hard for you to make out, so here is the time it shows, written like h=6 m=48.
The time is h=9 m=16
